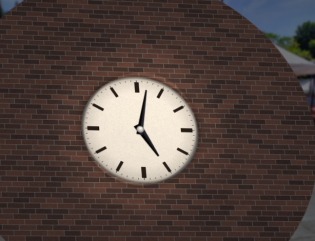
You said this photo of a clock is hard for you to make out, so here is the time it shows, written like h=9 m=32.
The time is h=5 m=2
